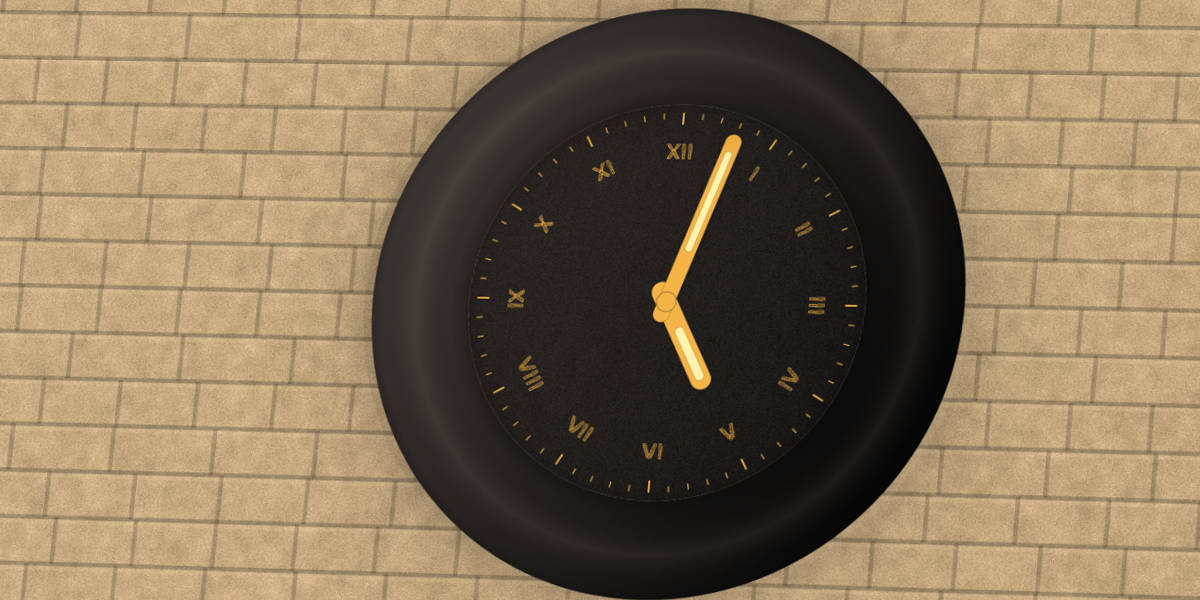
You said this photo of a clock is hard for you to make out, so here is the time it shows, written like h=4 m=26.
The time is h=5 m=3
